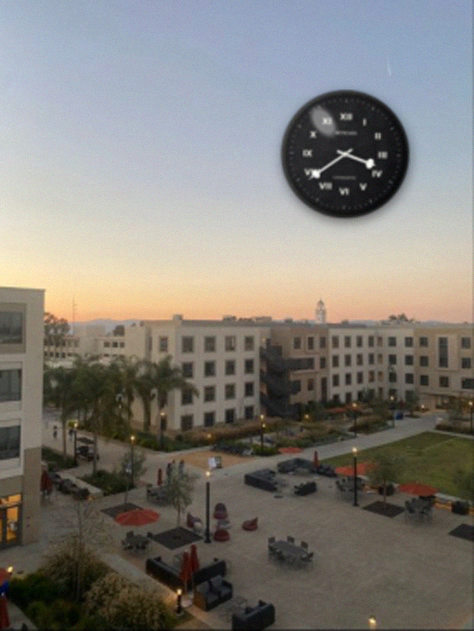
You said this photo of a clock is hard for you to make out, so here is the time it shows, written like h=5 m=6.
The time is h=3 m=39
